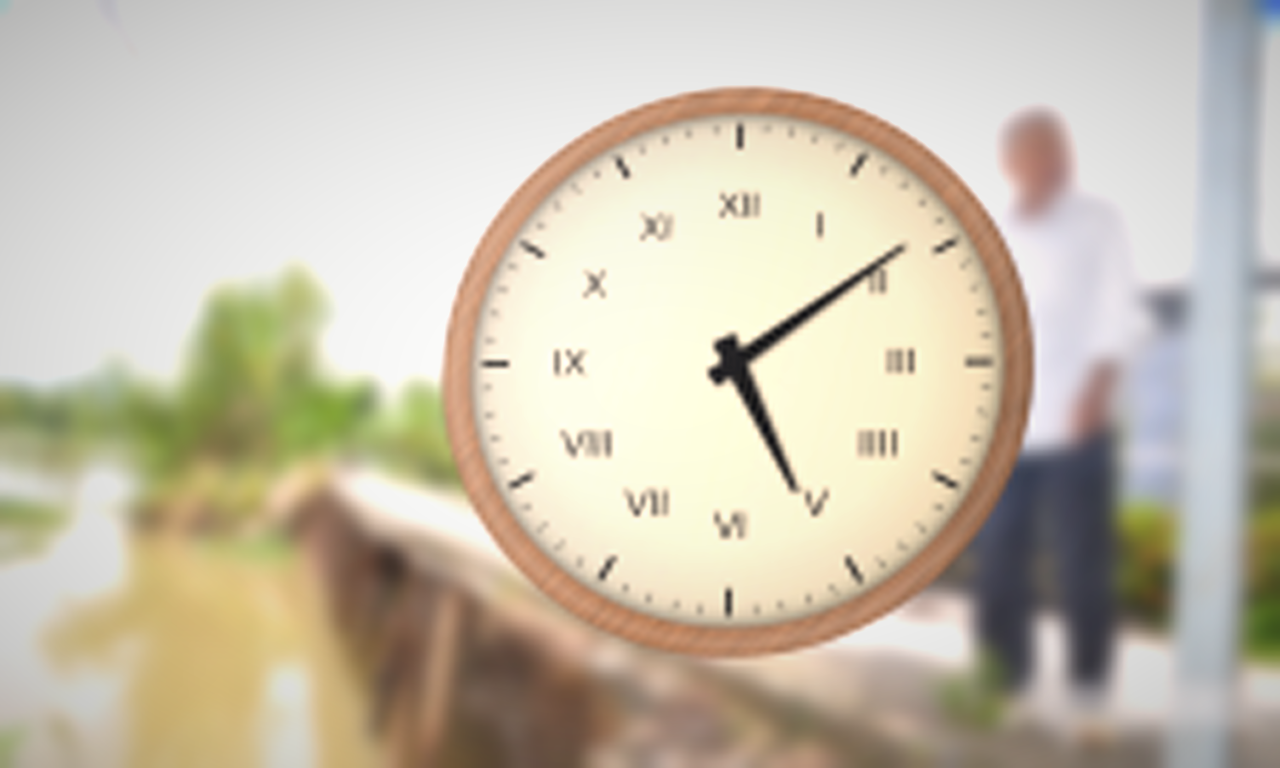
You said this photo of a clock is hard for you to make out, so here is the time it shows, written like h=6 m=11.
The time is h=5 m=9
